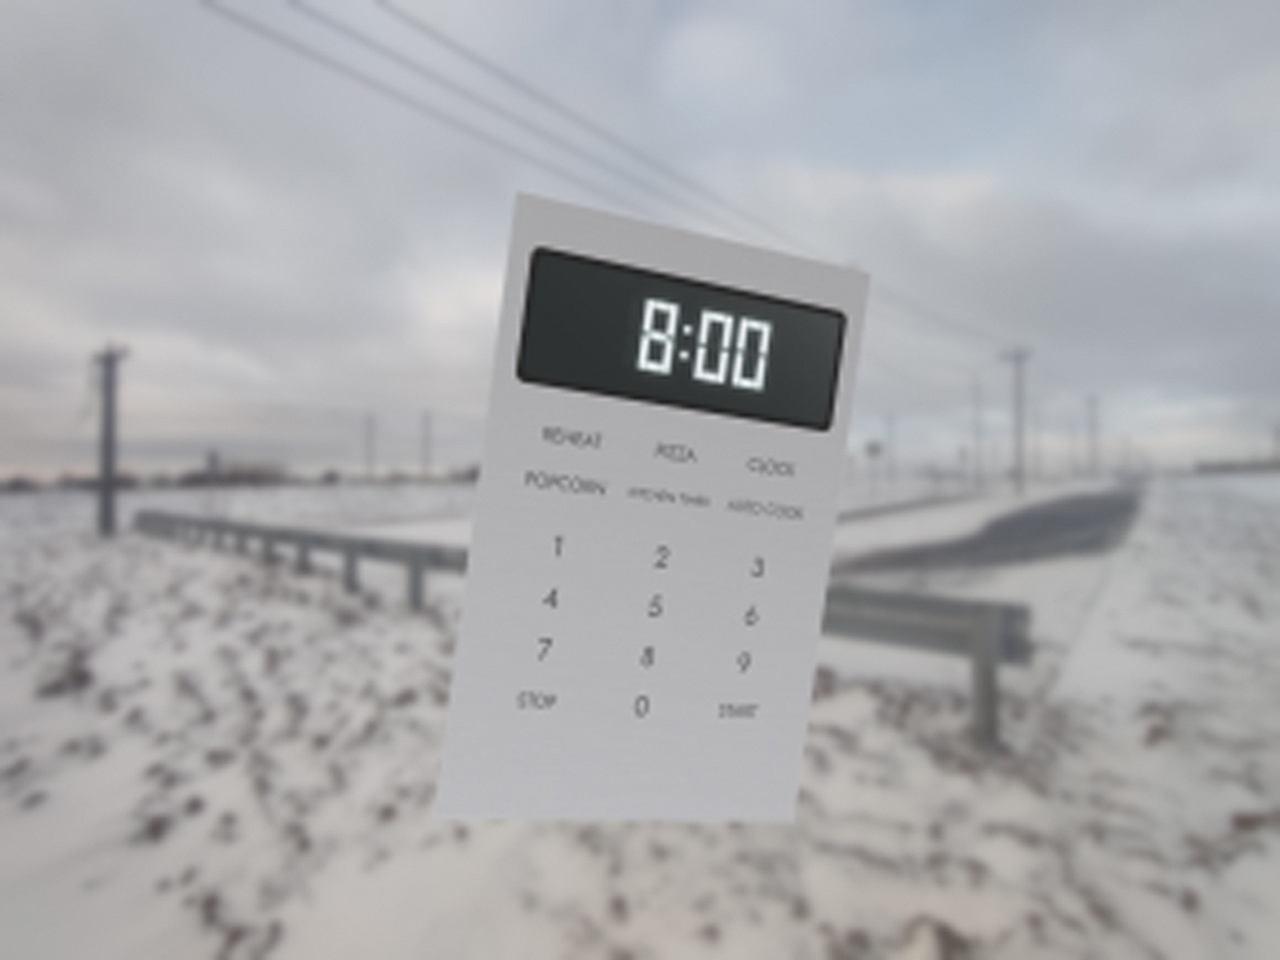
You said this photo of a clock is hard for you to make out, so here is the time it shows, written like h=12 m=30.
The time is h=8 m=0
